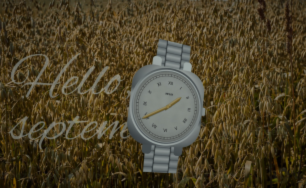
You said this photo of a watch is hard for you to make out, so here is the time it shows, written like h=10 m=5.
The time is h=1 m=40
